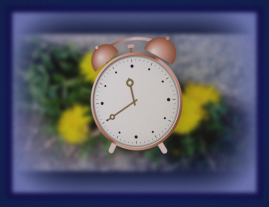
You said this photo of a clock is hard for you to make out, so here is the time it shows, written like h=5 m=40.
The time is h=11 m=40
